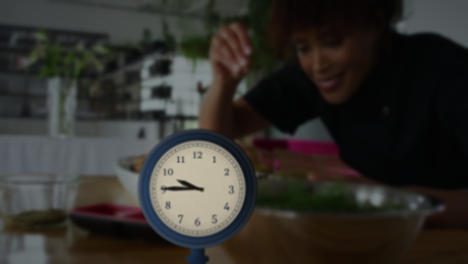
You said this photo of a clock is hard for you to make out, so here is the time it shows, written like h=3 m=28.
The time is h=9 m=45
